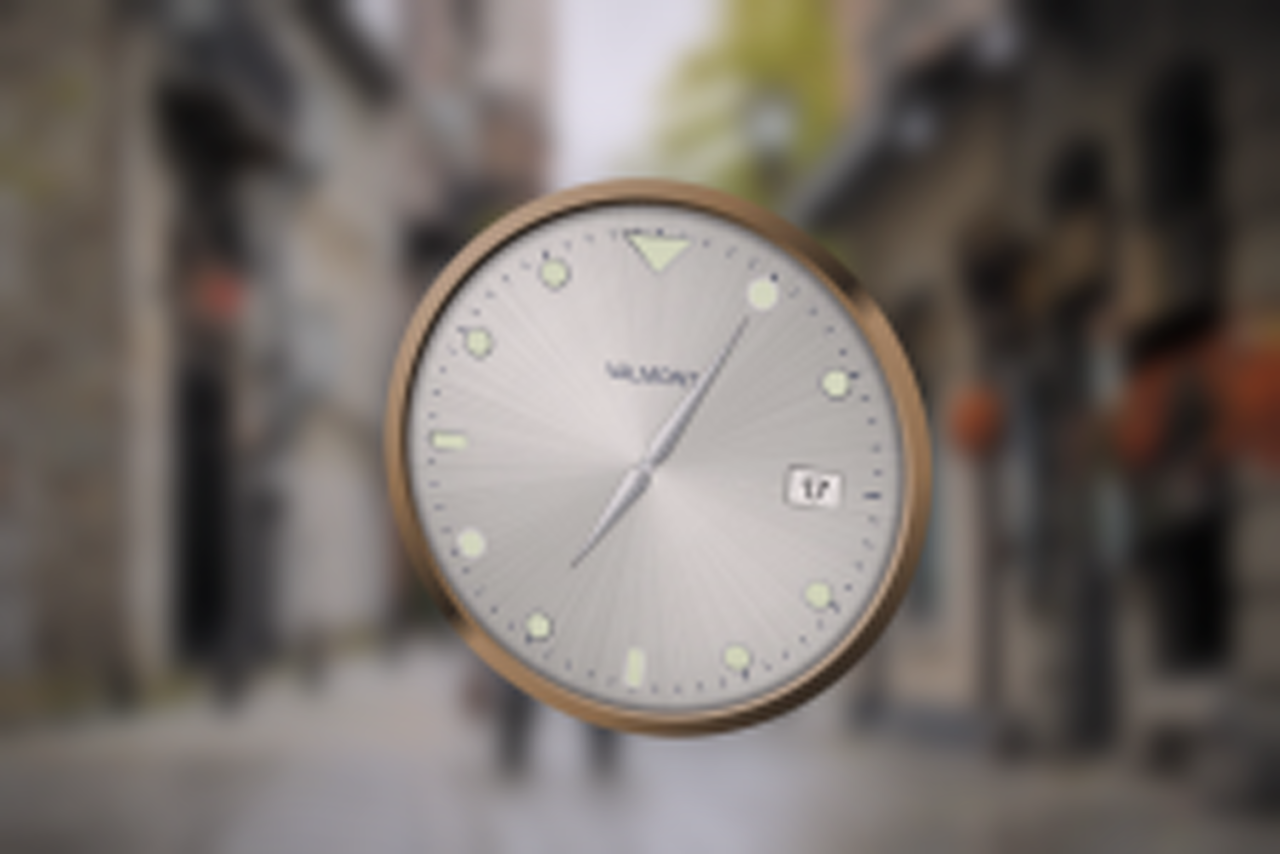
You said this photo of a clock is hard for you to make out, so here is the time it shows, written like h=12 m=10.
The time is h=7 m=5
